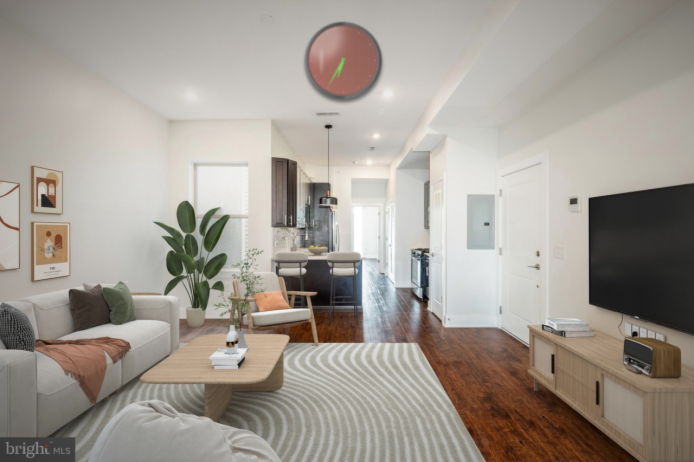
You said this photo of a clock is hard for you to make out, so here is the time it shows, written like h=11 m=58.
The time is h=6 m=35
